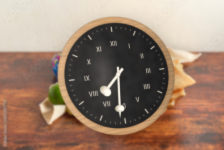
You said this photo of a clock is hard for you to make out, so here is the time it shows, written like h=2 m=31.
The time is h=7 m=31
